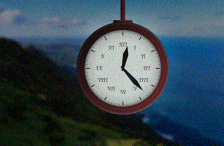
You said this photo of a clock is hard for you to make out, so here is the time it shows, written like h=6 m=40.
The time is h=12 m=23
